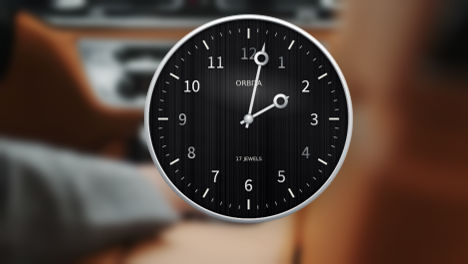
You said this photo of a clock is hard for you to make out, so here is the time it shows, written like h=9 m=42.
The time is h=2 m=2
